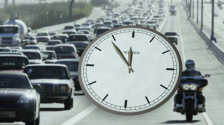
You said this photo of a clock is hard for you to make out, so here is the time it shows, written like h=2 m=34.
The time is h=11 m=54
